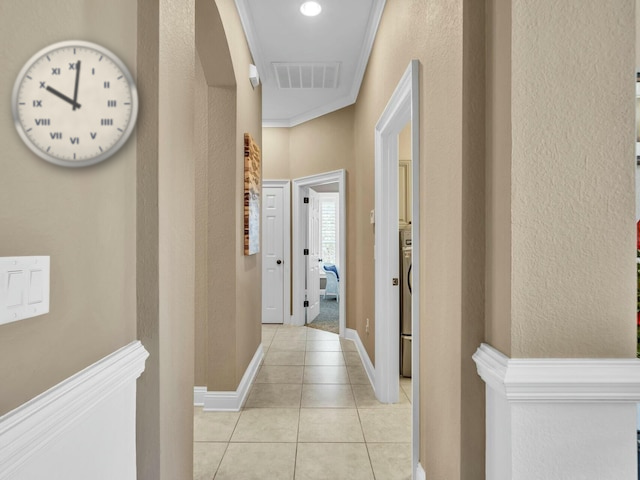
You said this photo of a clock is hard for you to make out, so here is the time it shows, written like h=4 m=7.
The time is h=10 m=1
